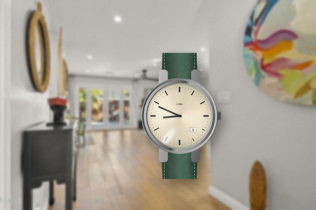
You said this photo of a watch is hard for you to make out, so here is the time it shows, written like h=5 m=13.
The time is h=8 m=49
